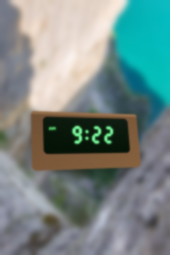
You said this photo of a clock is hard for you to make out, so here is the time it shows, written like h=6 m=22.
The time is h=9 m=22
